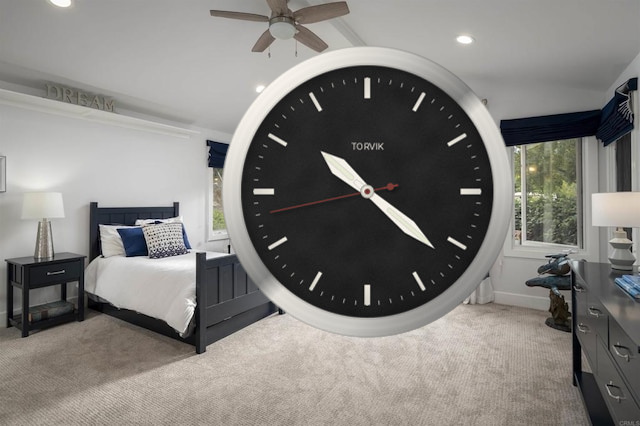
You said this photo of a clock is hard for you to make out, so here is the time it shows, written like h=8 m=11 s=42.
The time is h=10 m=21 s=43
